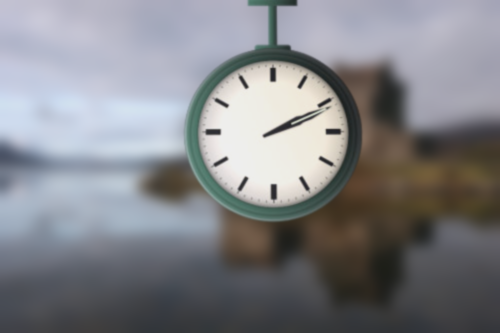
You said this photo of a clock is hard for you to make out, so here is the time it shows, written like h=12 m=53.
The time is h=2 m=11
